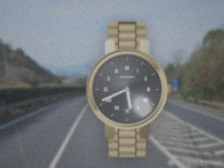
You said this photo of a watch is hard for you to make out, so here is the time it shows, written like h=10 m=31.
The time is h=5 m=41
